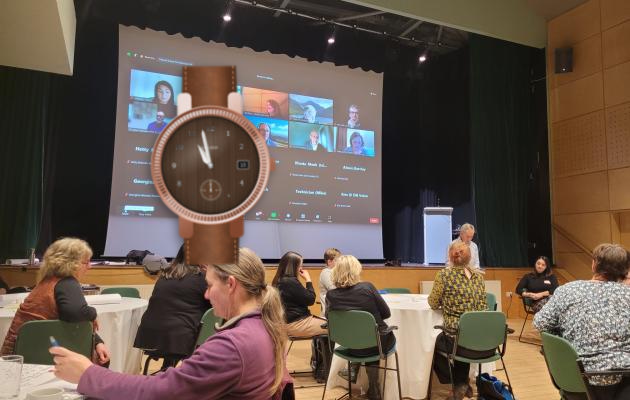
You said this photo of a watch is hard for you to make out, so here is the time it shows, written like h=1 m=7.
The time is h=10 m=58
